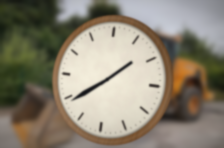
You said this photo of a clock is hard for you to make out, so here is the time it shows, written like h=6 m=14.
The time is h=1 m=39
